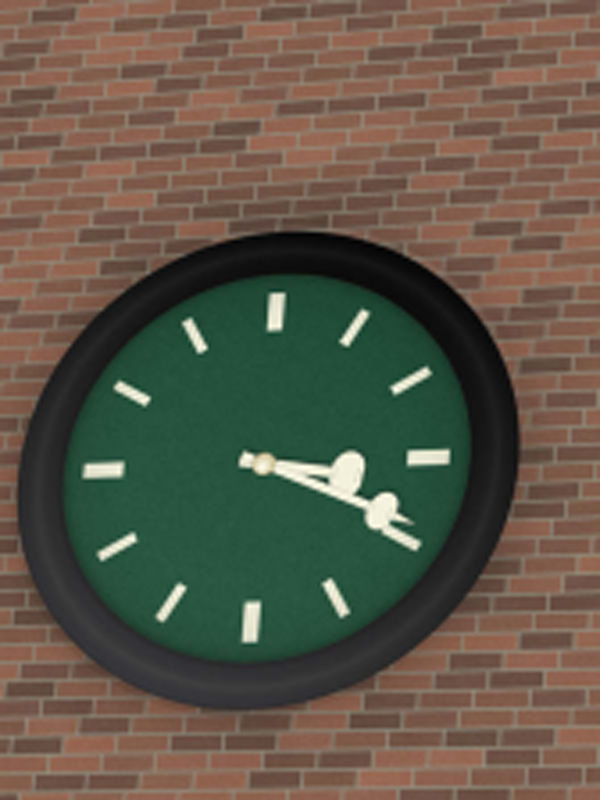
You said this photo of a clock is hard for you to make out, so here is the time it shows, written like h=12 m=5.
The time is h=3 m=19
